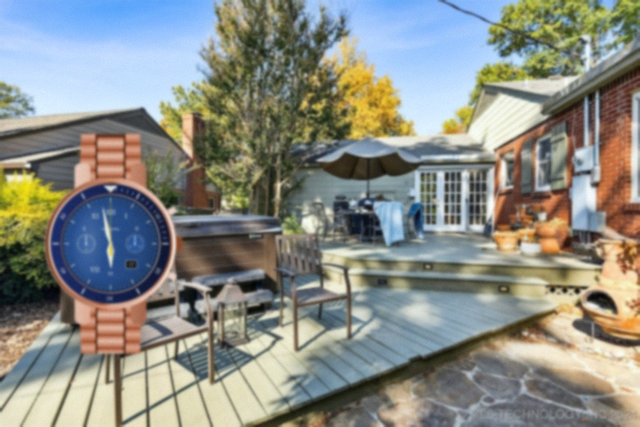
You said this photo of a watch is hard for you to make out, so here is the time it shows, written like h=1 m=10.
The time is h=5 m=58
